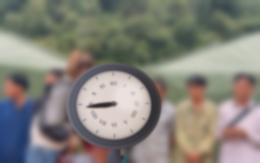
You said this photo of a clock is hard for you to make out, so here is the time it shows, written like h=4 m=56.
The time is h=8 m=44
